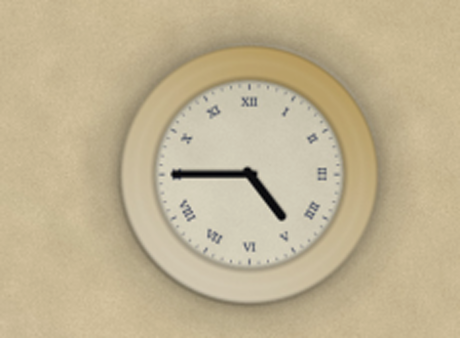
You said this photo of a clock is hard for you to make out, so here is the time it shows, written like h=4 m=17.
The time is h=4 m=45
